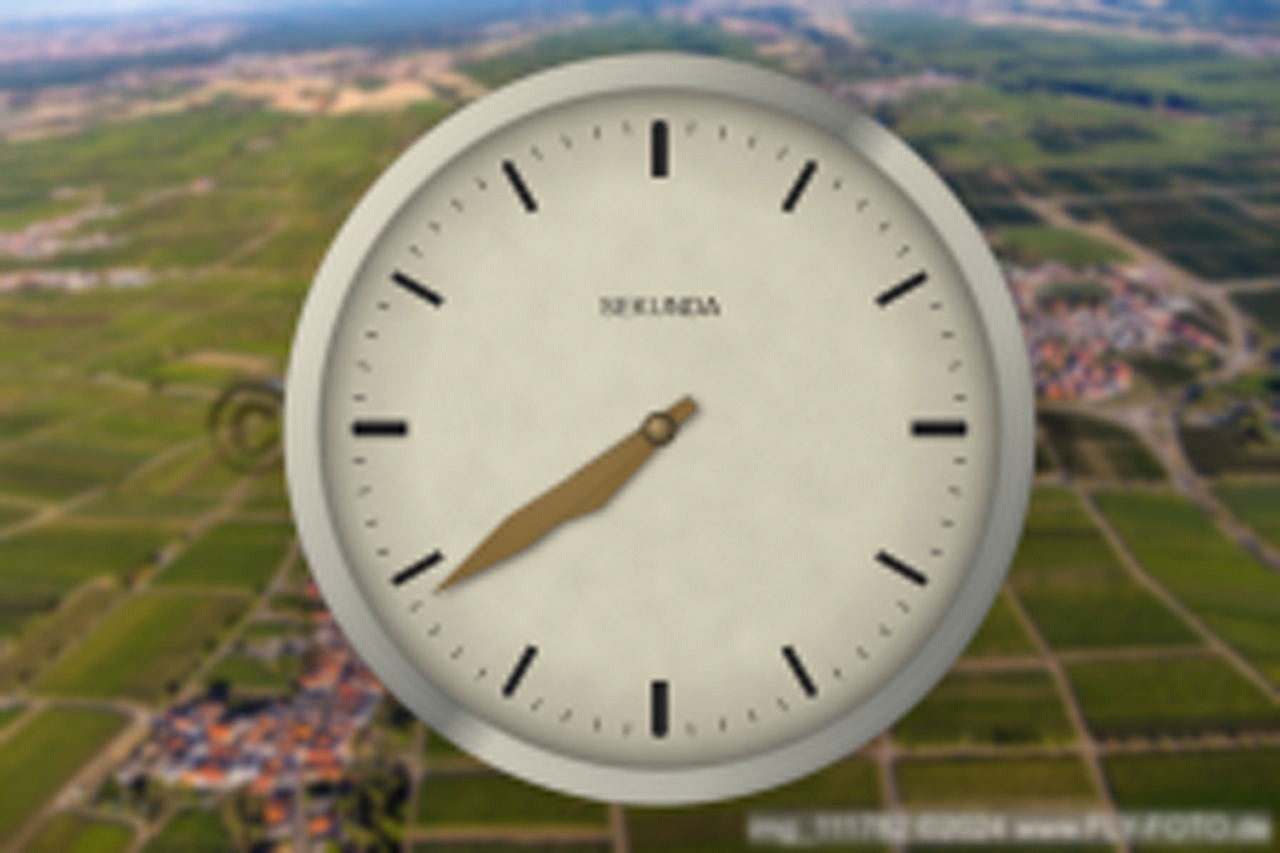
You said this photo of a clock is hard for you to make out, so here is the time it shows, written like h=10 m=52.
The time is h=7 m=39
